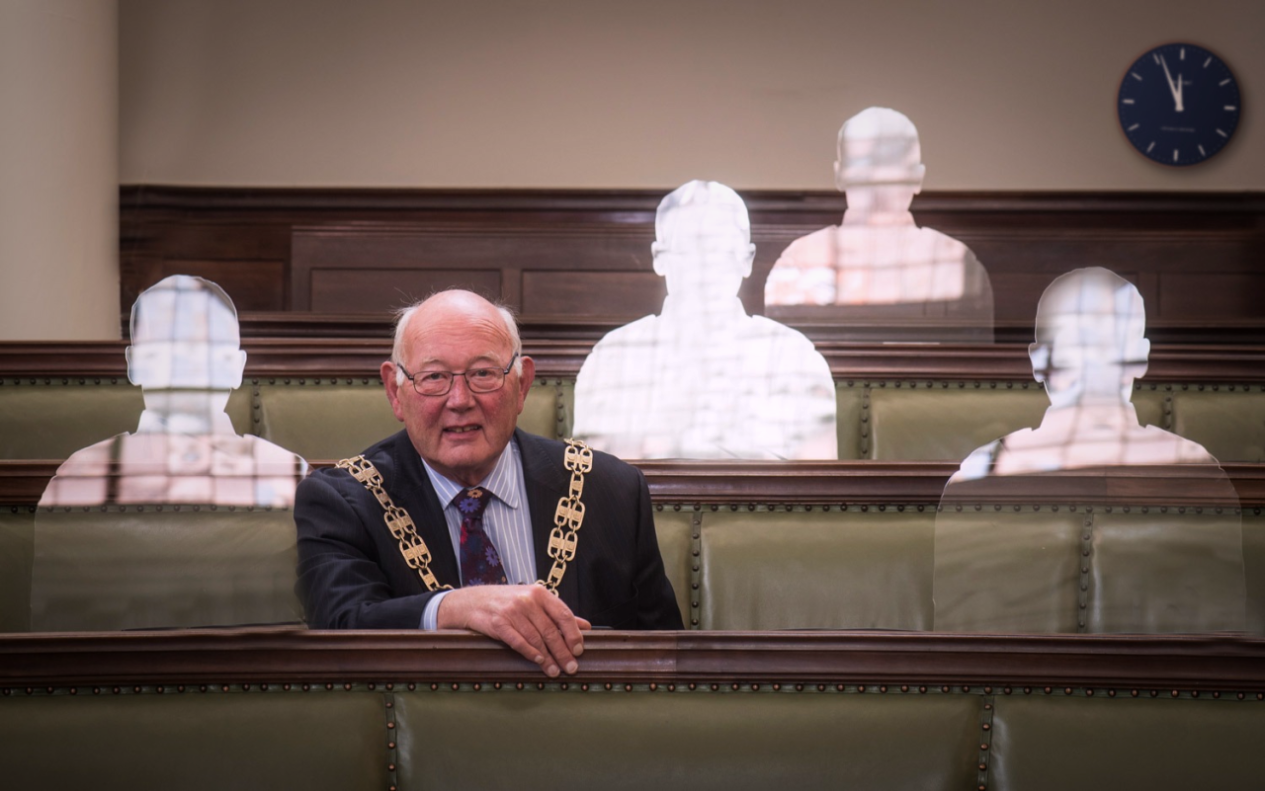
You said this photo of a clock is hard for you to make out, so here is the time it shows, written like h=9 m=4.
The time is h=11 m=56
